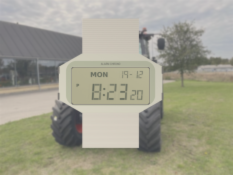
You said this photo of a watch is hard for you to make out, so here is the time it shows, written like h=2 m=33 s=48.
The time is h=8 m=23 s=20
